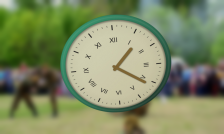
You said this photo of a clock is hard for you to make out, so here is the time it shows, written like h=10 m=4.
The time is h=1 m=21
